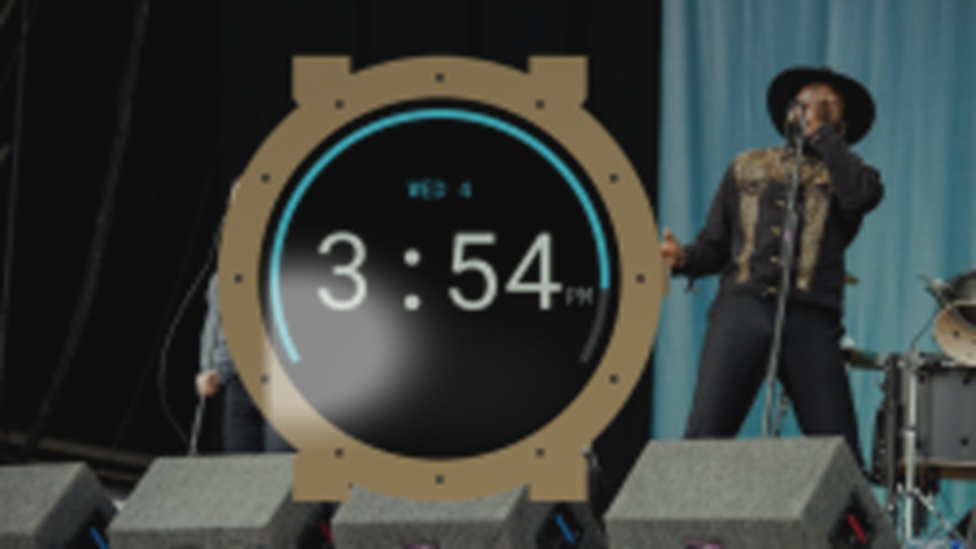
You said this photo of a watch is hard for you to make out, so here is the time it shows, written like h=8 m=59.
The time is h=3 m=54
